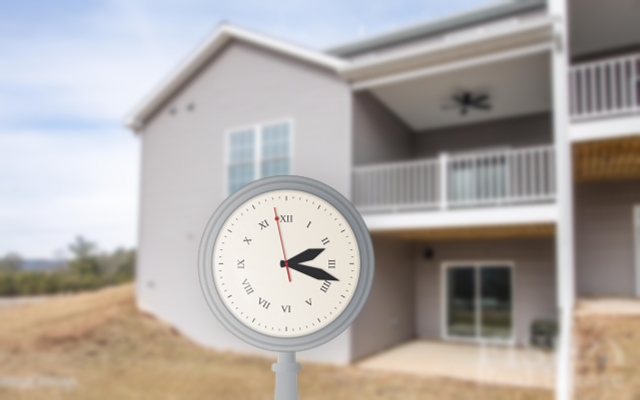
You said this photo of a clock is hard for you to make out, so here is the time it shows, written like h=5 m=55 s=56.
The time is h=2 m=17 s=58
